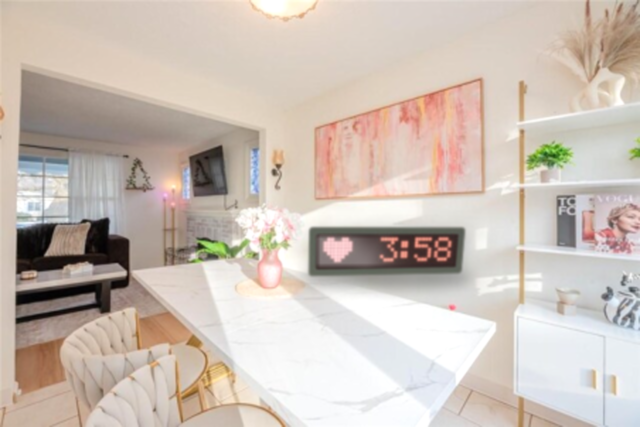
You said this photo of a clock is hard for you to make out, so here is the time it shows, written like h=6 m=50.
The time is h=3 m=58
